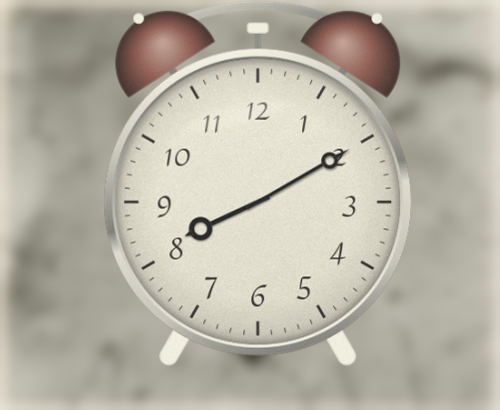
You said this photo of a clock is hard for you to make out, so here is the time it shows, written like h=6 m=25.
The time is h=8 m=10
